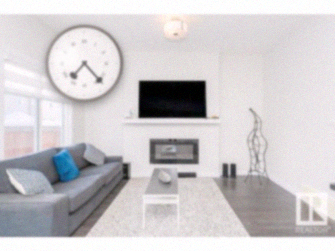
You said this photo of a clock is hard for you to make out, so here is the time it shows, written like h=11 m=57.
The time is h=7 m=23
